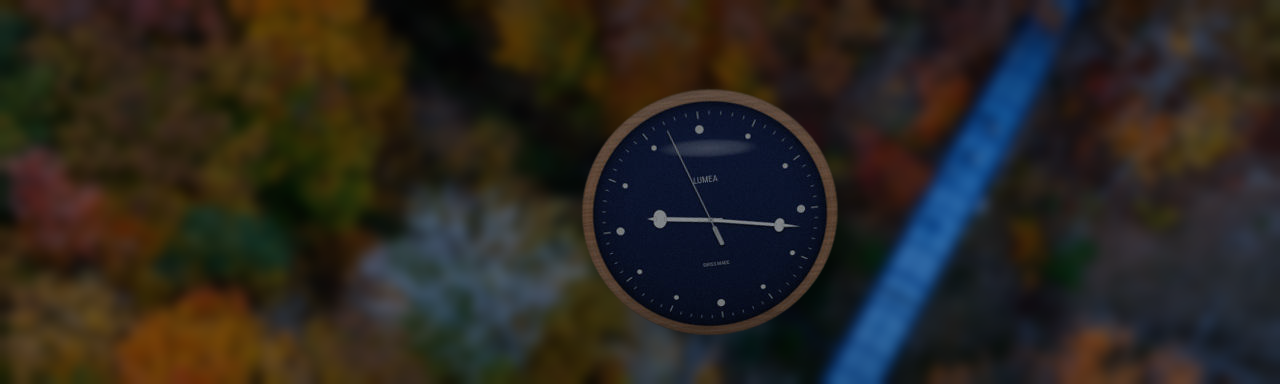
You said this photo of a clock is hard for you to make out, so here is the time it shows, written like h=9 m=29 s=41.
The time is h=9 m=16 s=57
